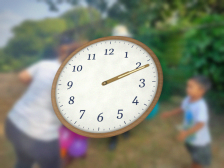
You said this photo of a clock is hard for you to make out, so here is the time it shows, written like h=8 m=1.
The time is h=2 m=11
